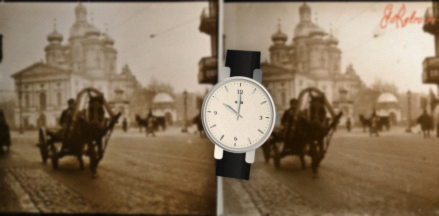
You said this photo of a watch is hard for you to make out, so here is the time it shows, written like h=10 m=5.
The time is h=10 m=0
